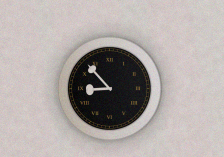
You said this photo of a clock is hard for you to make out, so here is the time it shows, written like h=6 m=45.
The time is h=8 m=53
